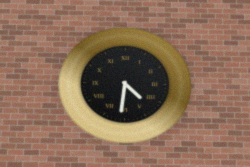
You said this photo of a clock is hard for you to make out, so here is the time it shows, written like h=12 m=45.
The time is h=4 m=31
